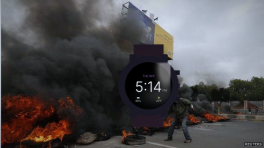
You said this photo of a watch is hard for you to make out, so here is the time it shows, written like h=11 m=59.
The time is h=5 m=14
